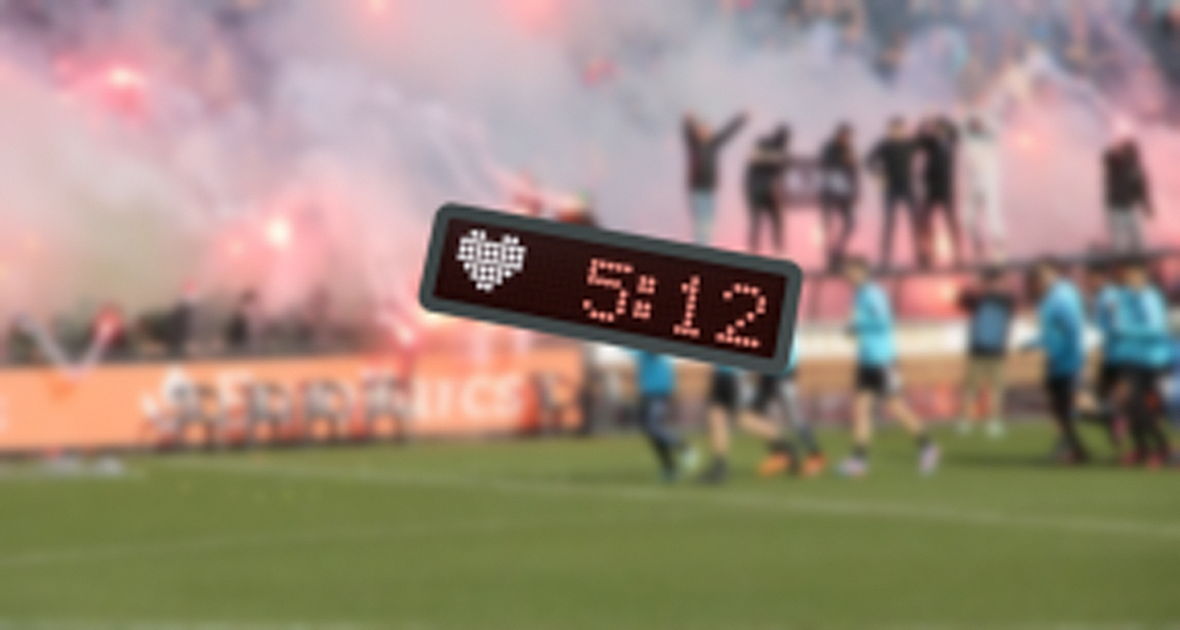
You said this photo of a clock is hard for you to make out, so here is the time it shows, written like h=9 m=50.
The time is h=5 m=12
